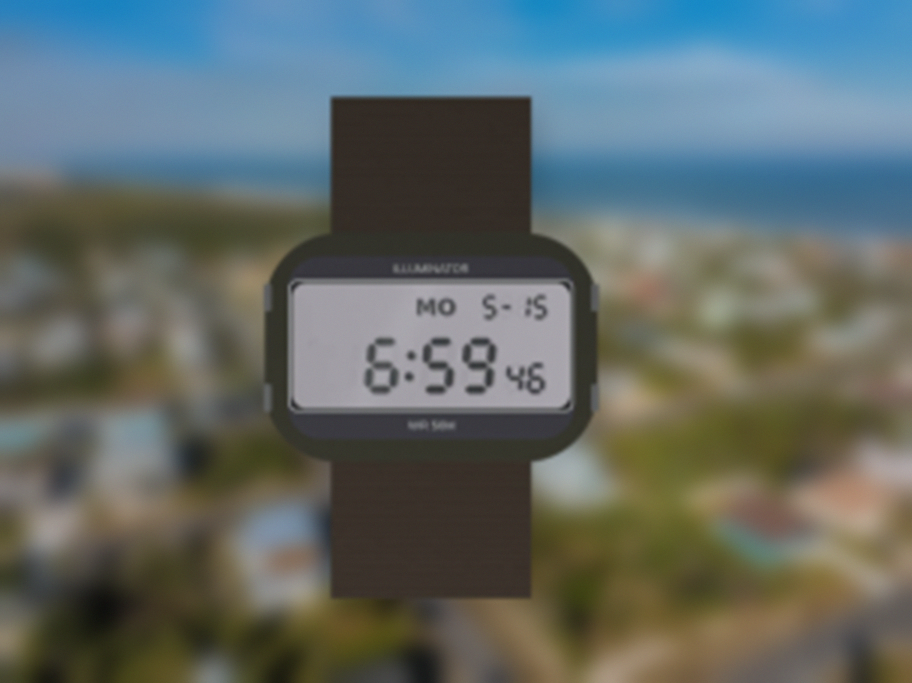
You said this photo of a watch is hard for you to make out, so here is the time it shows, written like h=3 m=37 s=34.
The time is h=6 m=59 s=46
